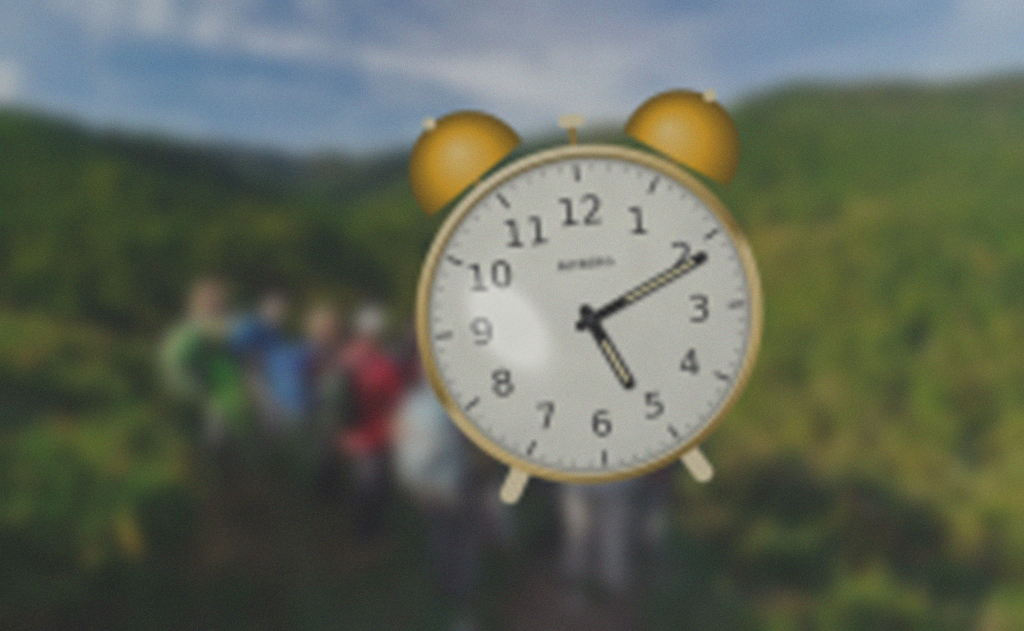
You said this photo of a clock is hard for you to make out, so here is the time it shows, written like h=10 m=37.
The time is h=5 m=11
